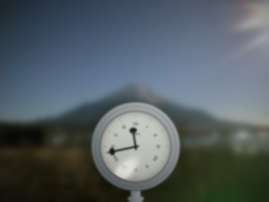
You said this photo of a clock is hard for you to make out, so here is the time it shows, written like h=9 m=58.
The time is h=11 m=43
